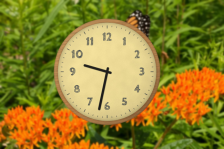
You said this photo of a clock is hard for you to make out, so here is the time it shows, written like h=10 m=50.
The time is h=9 m=32
